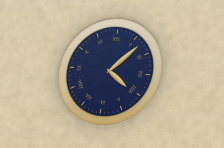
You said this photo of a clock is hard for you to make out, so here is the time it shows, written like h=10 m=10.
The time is h=4 m=7
